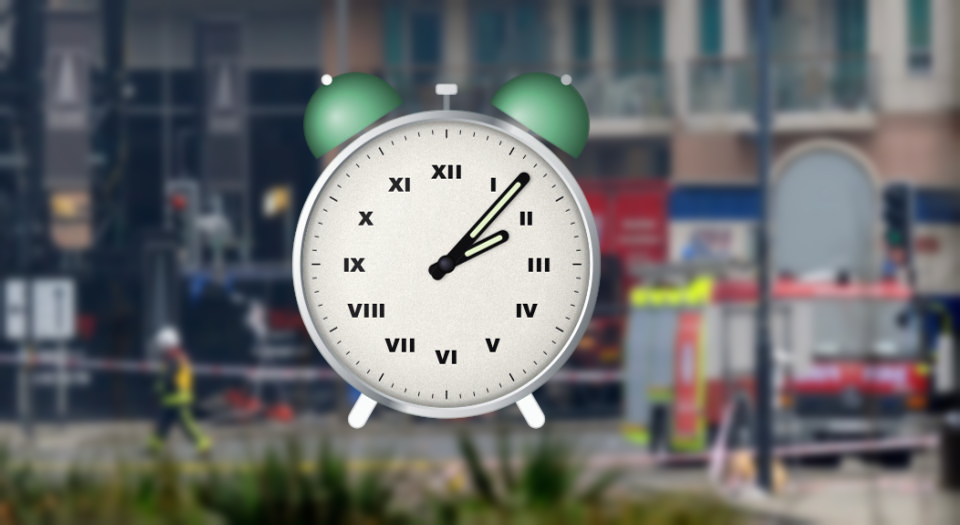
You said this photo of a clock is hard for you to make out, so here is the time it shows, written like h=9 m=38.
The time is h=2 m=7
